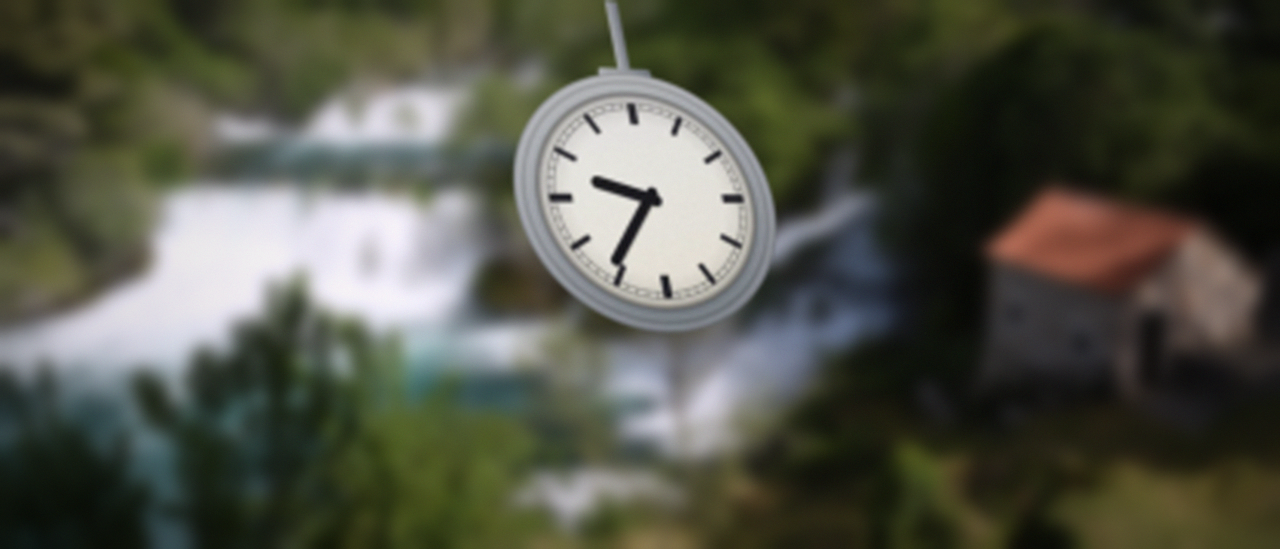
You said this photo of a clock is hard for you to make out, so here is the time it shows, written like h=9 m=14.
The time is h=9 m=36
